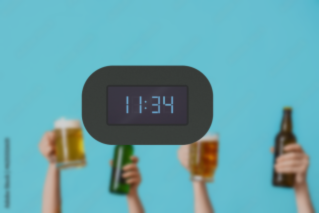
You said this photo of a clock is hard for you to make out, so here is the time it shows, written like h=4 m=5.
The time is h=11 m=34
